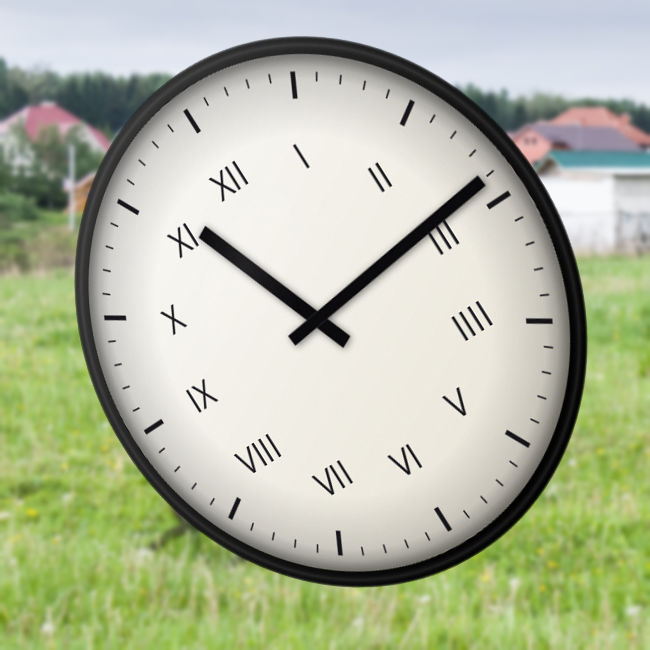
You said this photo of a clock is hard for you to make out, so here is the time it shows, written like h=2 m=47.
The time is h=11 m=14
